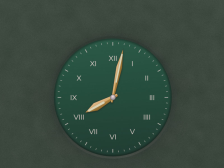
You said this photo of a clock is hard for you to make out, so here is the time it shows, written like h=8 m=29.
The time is h=8 m=2
